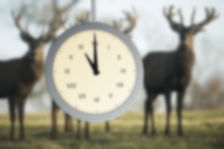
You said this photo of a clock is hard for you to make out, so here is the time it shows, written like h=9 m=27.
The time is h=11 m=0
